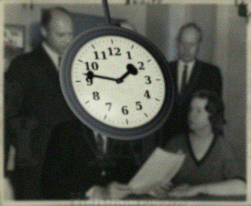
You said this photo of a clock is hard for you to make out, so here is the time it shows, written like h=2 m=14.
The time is h=1 m=47
